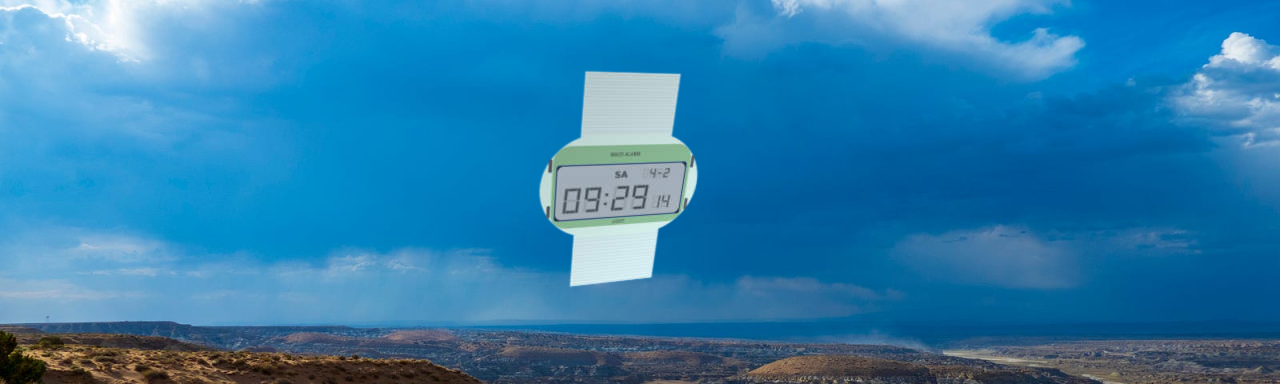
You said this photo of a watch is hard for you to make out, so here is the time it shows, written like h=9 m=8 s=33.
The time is h=9 m=29 s=14
